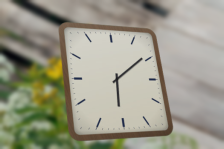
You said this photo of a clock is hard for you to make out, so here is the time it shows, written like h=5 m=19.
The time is h=6 m=9
